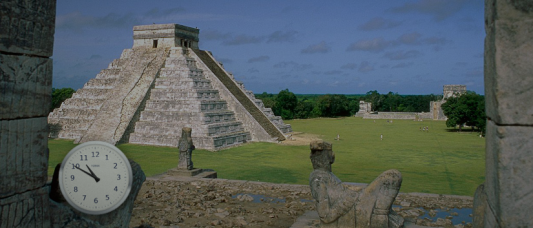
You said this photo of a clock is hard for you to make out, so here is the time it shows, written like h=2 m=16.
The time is h=10 m=50
